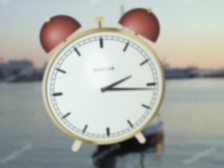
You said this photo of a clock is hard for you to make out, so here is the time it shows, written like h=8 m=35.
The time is h=2 m=16
